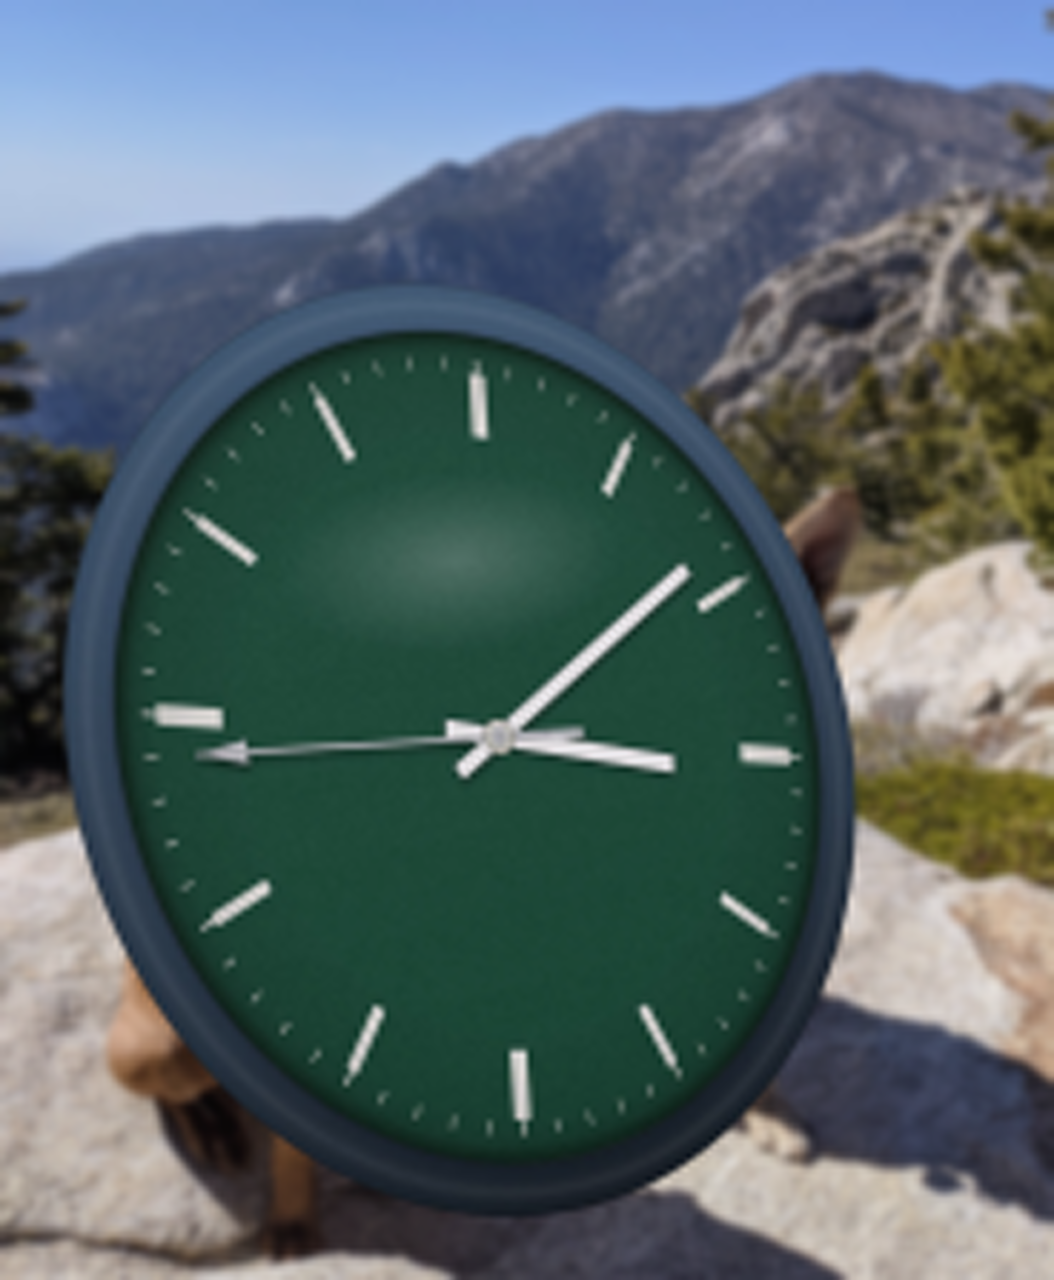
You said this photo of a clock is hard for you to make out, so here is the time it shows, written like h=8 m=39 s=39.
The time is h=3 m=8 s=44
